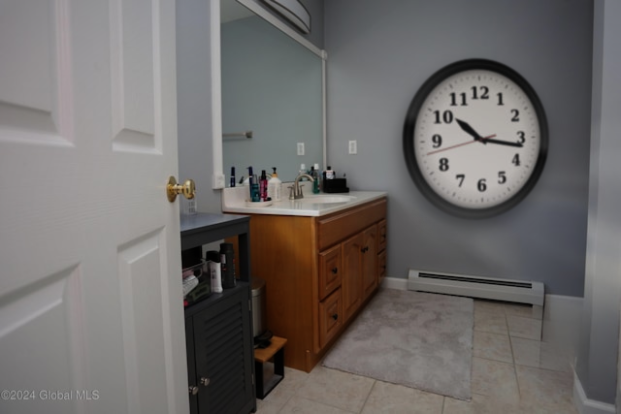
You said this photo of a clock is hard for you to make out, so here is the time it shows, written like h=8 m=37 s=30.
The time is h=10 m=16 s=43
